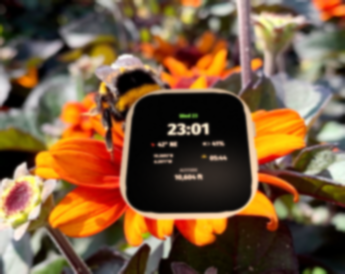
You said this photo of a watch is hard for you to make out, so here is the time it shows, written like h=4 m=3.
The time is h=23 m=1
